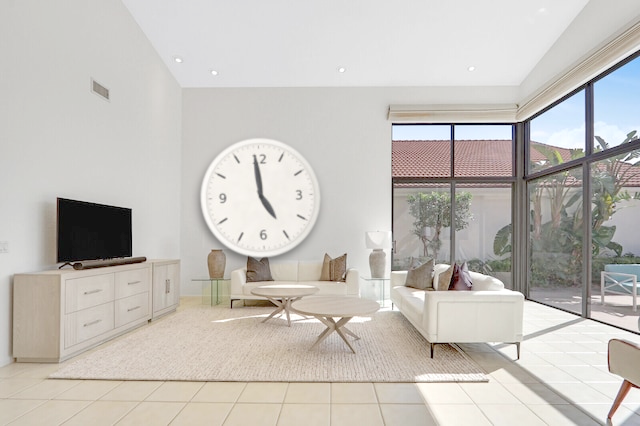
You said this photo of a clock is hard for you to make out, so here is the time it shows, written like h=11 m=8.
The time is h=4 m=59
